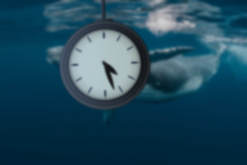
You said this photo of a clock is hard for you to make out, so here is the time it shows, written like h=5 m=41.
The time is h=4 m=27
